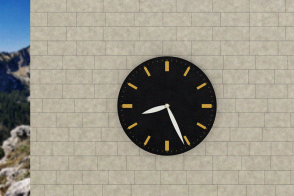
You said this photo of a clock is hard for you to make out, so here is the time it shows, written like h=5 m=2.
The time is h=8 m=26
